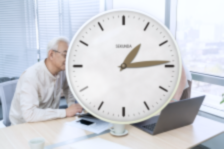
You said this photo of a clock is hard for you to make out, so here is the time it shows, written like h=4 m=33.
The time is h=1 m=14
